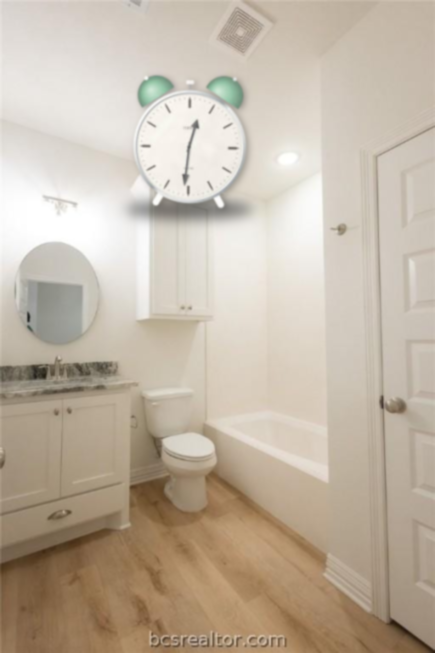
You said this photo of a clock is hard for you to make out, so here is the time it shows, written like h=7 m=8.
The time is h=12 m=31
